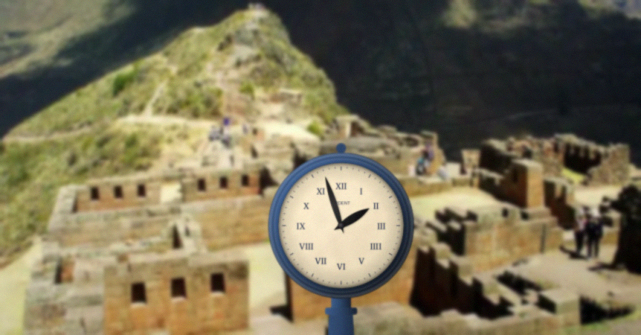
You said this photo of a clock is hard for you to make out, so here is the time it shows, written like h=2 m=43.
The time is h=1 m=57
